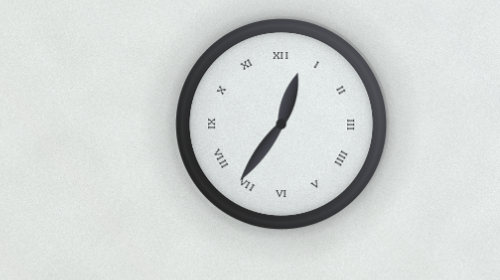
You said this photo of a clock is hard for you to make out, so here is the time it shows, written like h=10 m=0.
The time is h=12 m=36
